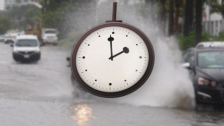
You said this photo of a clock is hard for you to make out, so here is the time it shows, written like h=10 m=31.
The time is h=1 m=59
